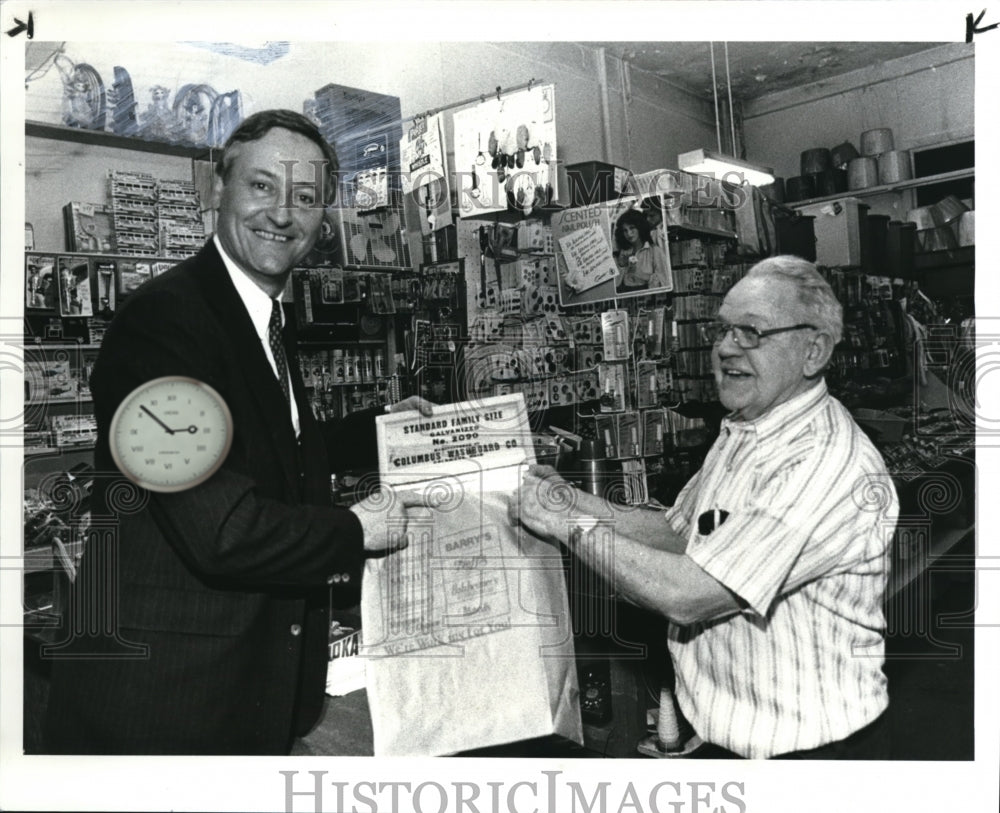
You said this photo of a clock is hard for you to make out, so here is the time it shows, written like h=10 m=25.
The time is h=2 m=52
